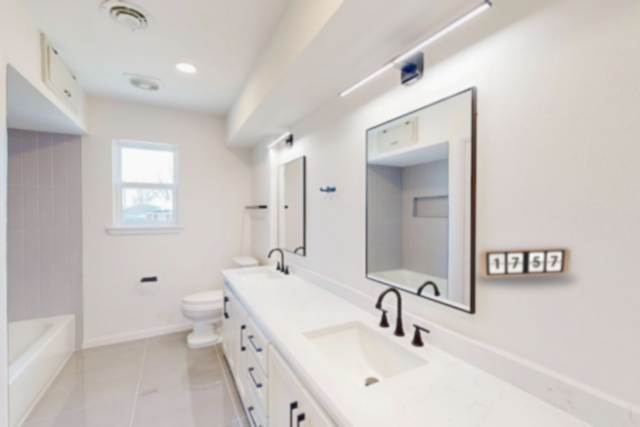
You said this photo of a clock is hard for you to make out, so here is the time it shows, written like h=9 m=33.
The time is h=17 m=57
